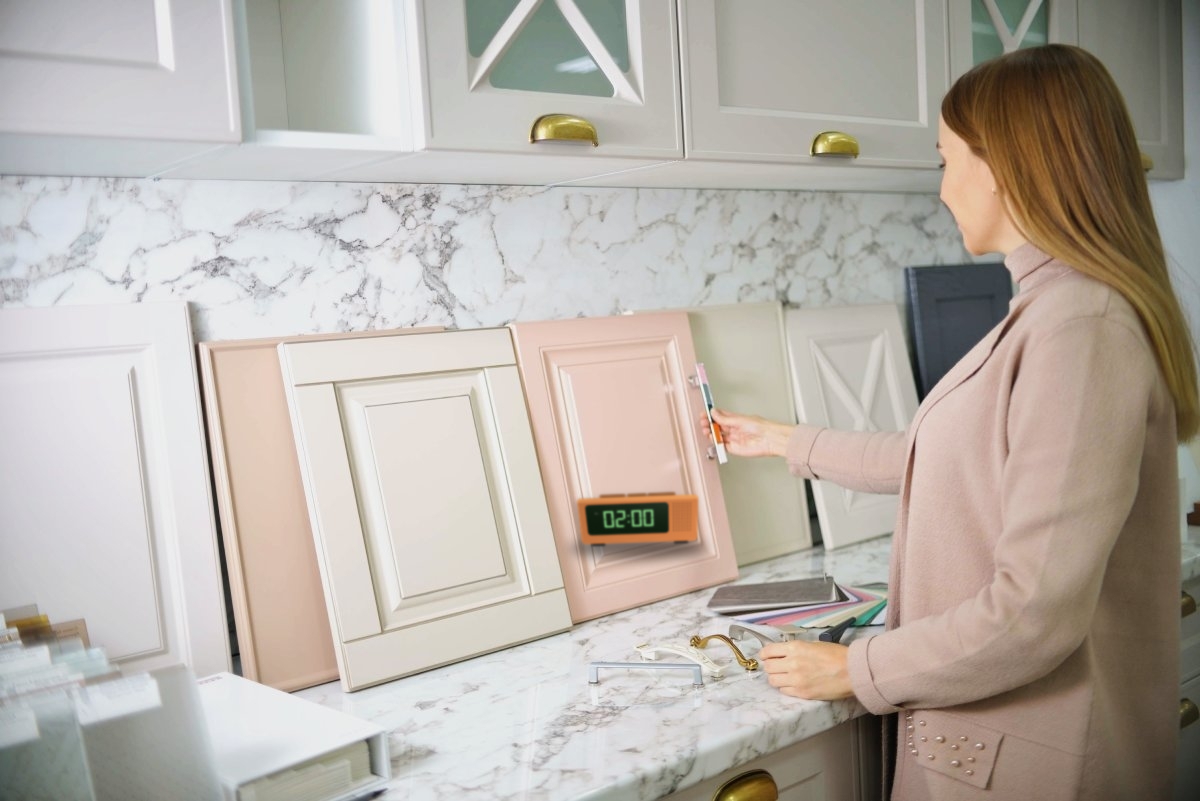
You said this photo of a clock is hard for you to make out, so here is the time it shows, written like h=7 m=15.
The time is h=2 m=0
